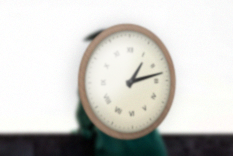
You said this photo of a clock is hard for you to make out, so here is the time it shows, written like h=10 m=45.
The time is h=1 m=13
